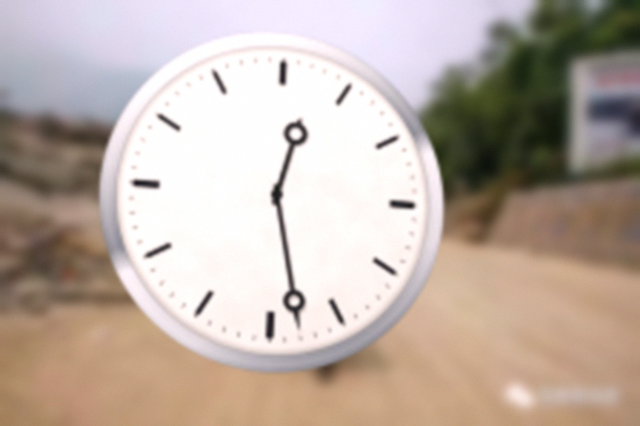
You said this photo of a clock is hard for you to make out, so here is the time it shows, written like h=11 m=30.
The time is h=12 m=28
